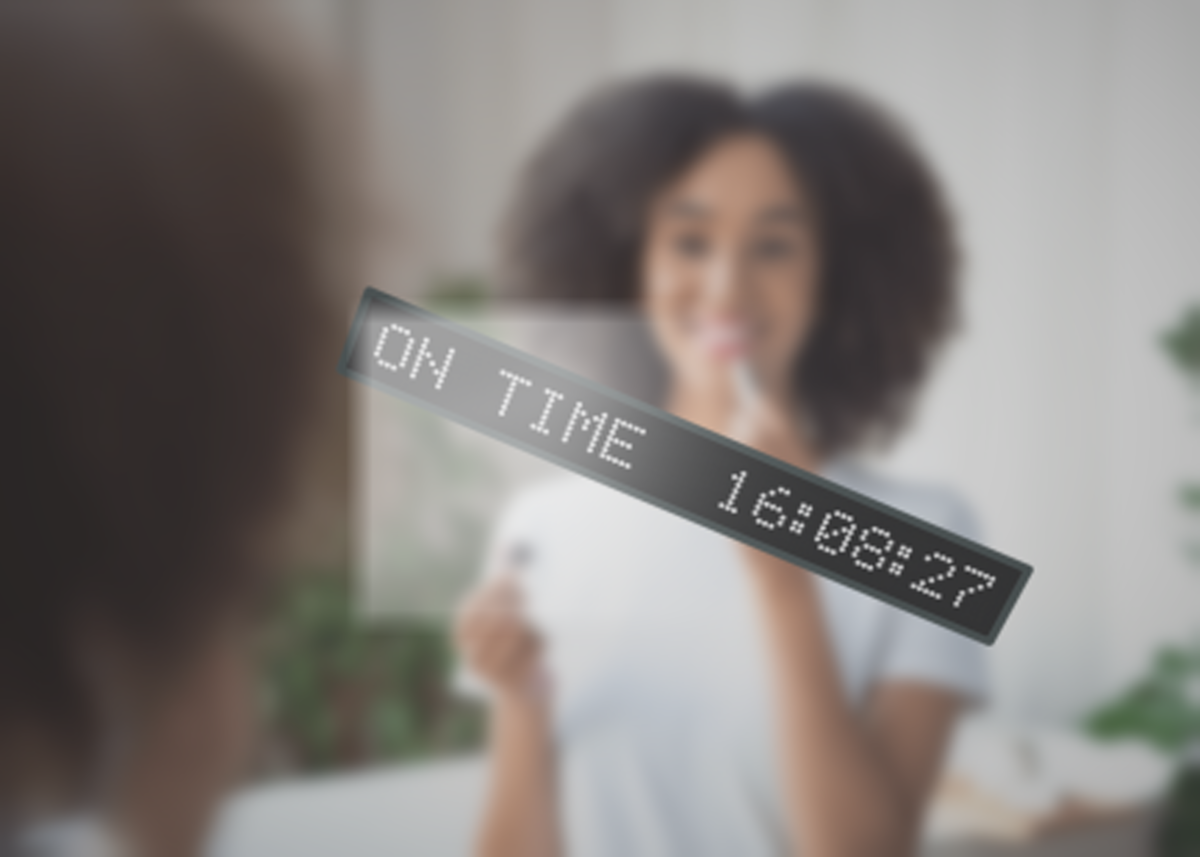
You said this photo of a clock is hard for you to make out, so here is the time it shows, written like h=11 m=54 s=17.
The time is h=16 m=8 s=27
